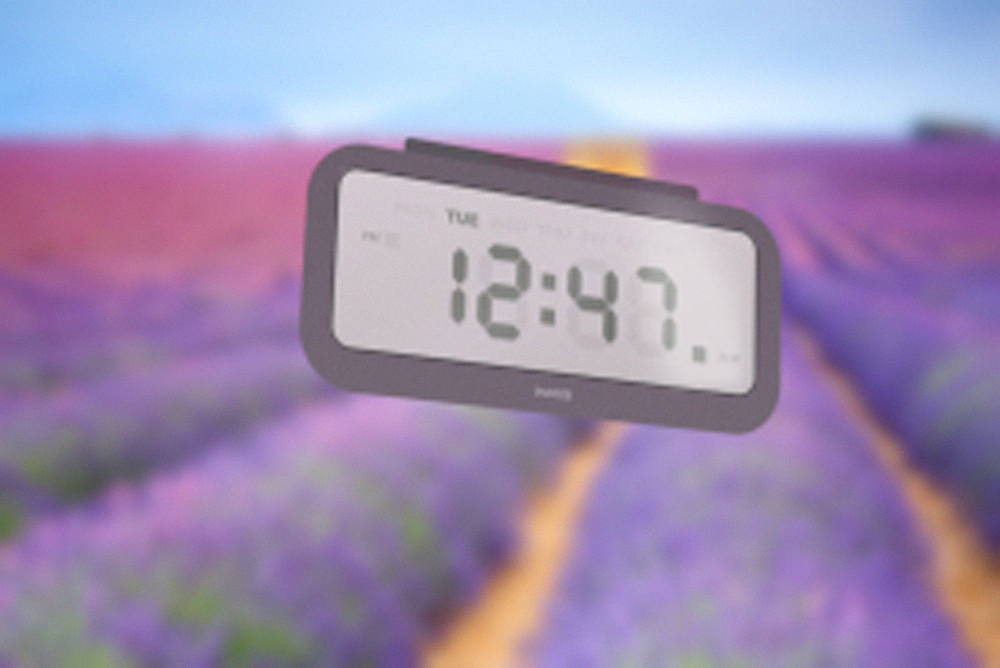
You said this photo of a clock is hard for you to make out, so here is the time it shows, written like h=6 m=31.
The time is h=12 m=47
